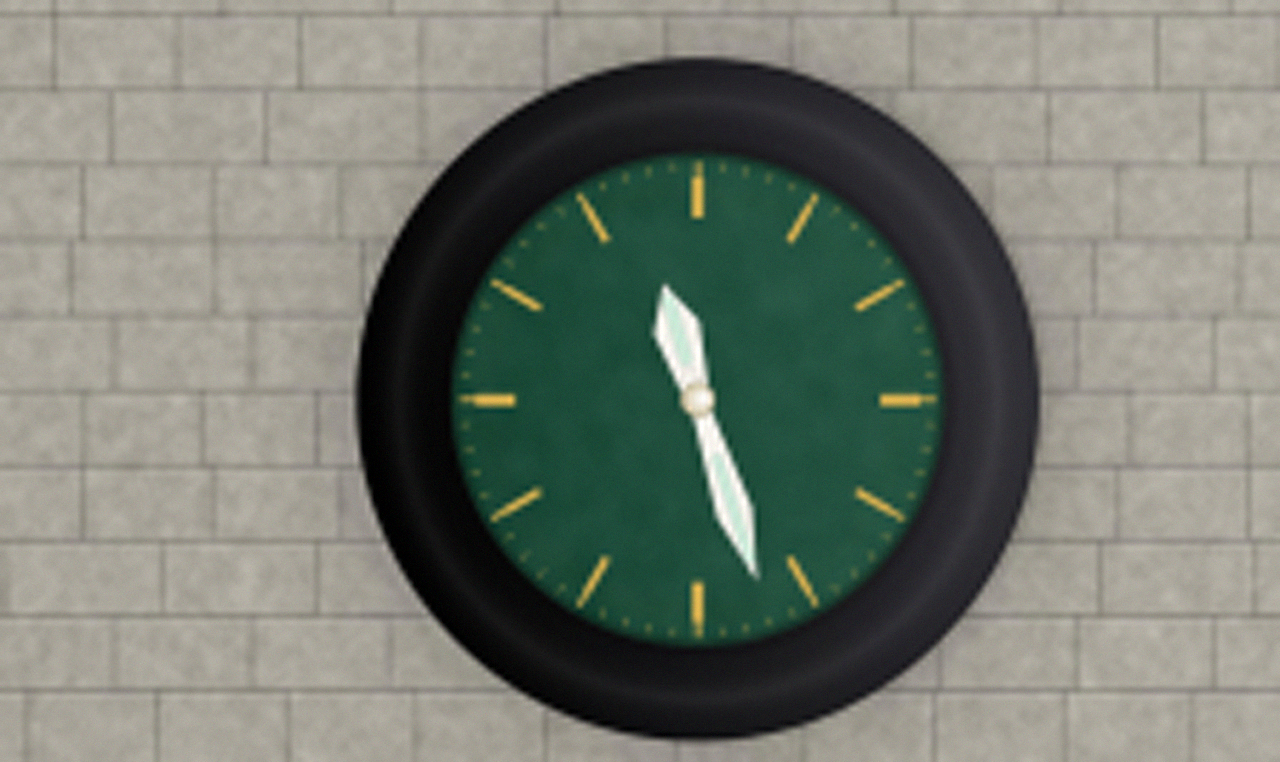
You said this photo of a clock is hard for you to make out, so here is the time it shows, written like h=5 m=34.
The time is h=11 m=27
